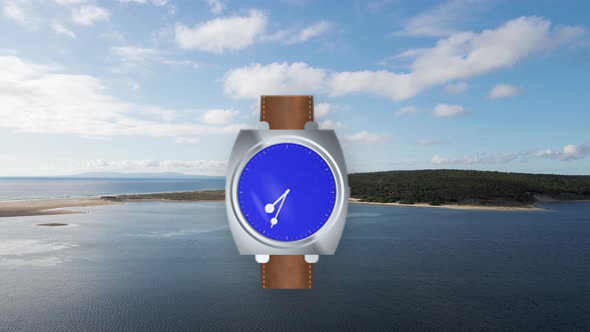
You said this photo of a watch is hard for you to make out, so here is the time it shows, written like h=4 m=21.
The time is h=7 m=34
